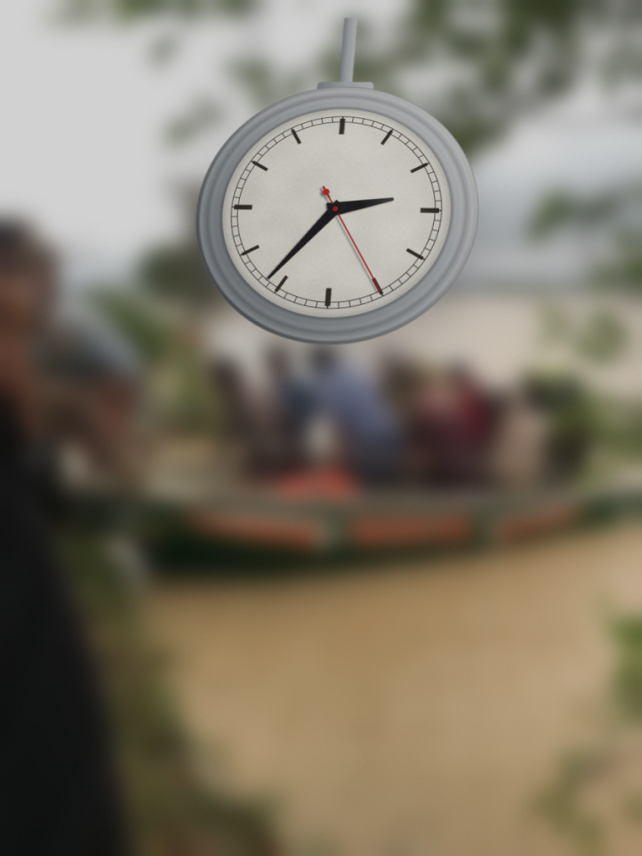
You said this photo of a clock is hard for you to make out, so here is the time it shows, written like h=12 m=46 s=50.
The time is h=2 m=36 s=25
